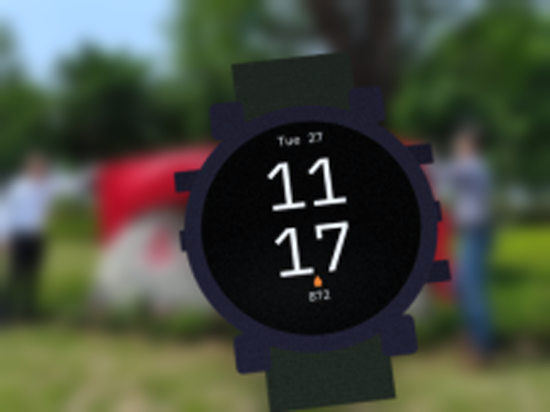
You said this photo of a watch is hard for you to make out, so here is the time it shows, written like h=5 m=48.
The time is h=11 m=17
